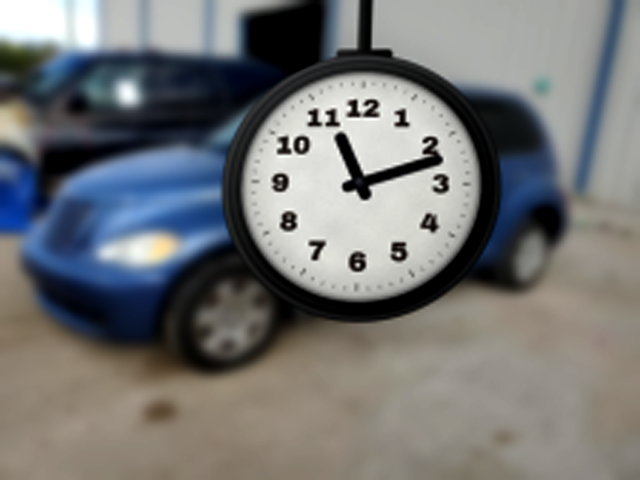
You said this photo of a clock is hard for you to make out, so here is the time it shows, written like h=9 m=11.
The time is h=11 m=12
